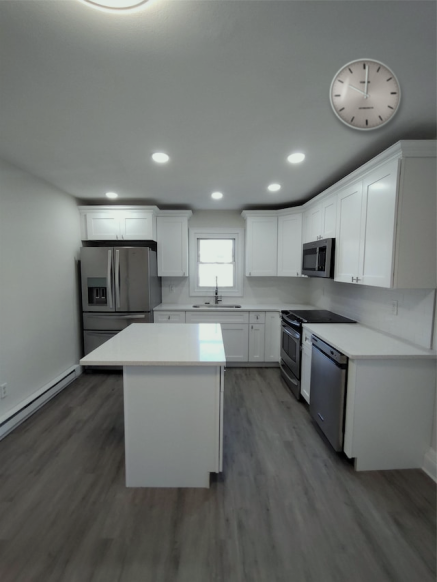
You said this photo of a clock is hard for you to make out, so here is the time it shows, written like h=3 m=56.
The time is h=10 m=1
